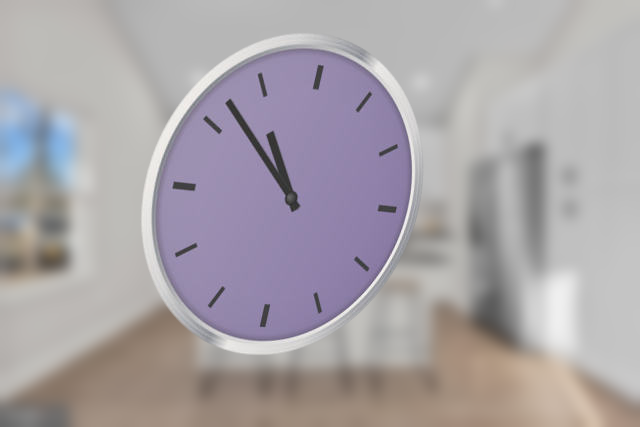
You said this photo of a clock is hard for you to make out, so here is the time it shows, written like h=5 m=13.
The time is h=10 m=52
